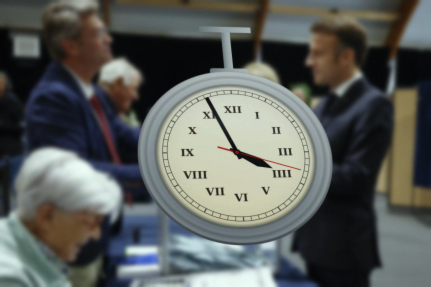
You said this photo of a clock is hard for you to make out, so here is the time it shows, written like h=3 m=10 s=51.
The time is h=3 m=56 s=18
